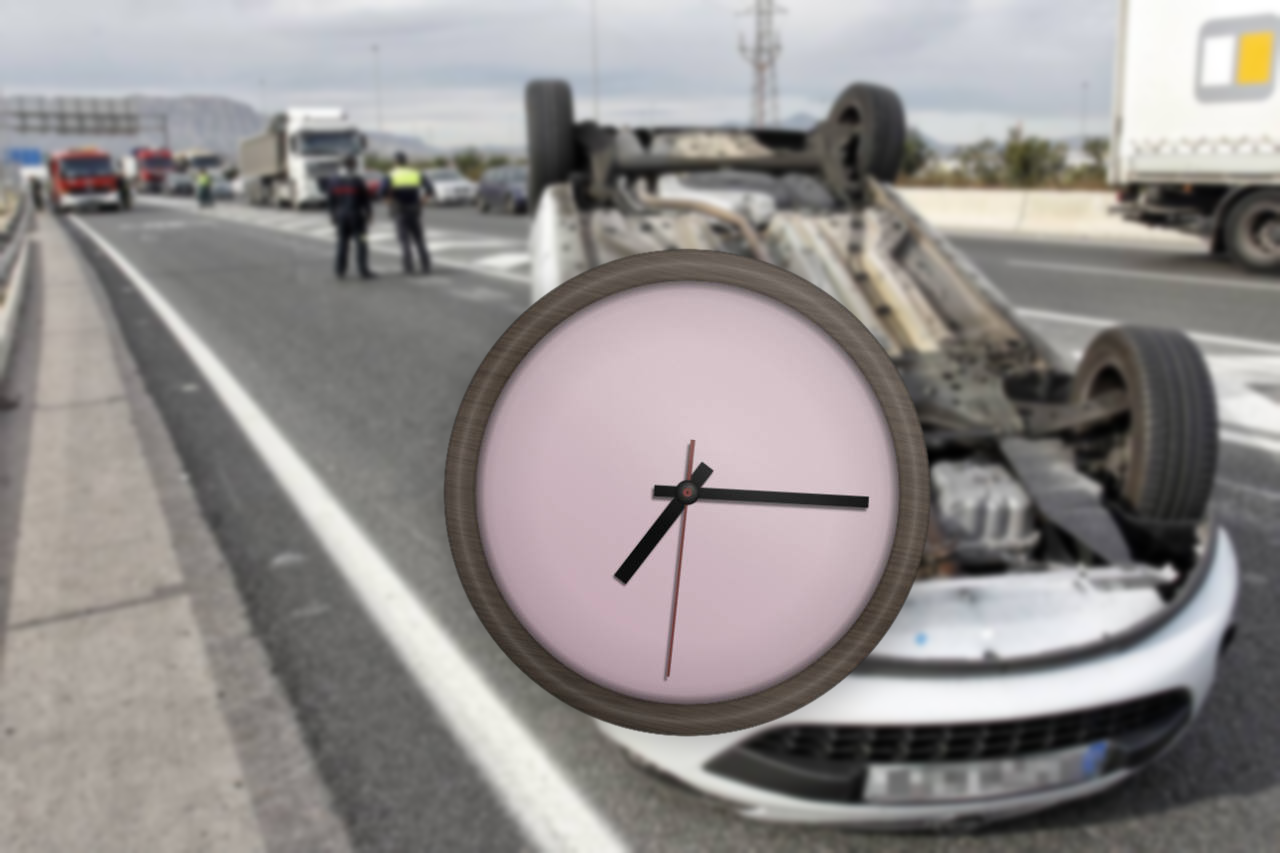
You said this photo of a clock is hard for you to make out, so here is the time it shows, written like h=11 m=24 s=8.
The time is h=7 m=15 s=31
